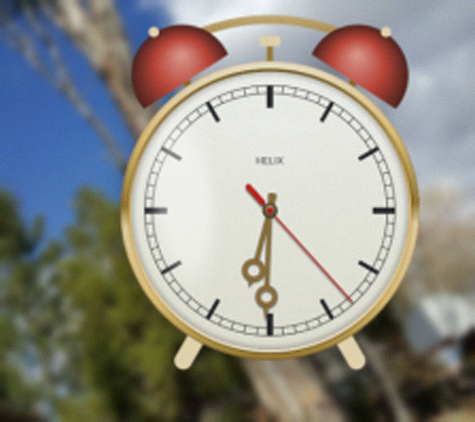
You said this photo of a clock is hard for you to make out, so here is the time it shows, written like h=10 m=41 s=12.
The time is h=6 m=30 s=23
